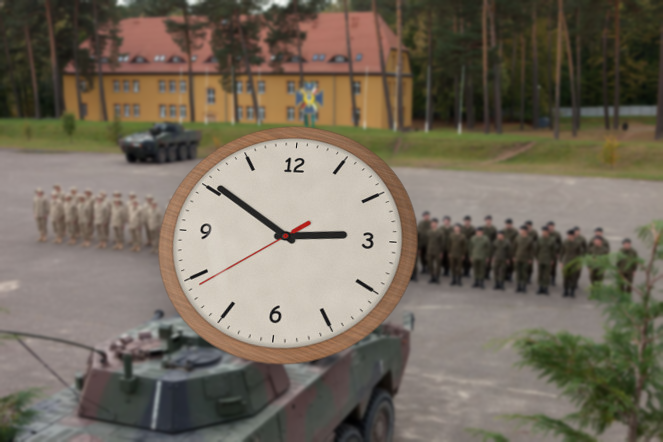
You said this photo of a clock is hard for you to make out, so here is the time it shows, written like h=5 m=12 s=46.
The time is h=2 m=50 s=39
